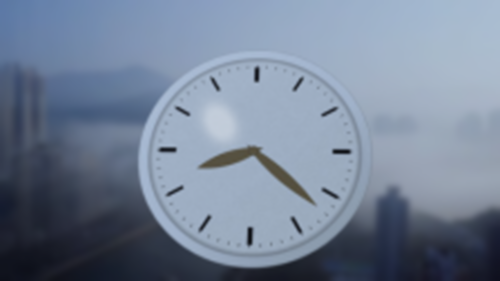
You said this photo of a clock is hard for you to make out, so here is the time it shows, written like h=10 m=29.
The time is h=8 m=22
